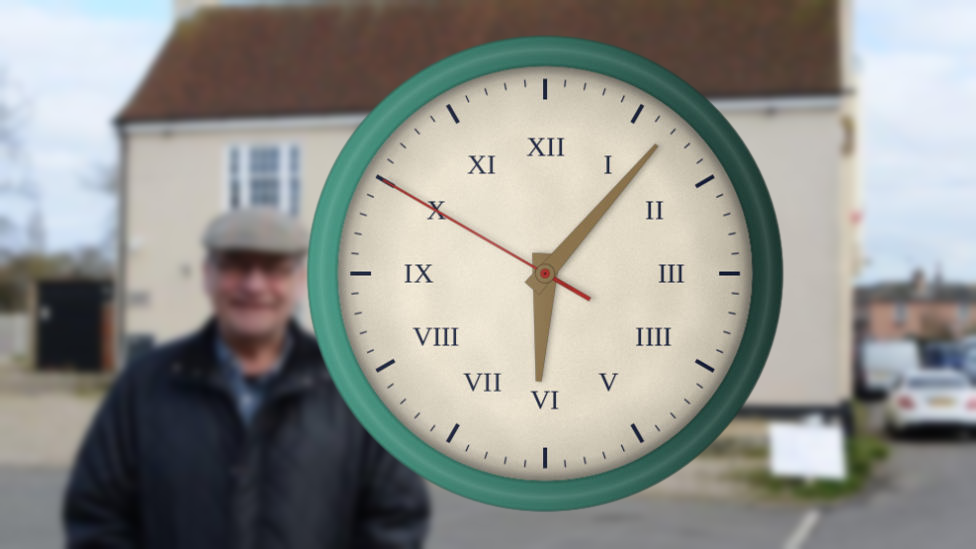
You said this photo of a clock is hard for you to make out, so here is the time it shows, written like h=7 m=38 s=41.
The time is h=6 m=6 s=50
